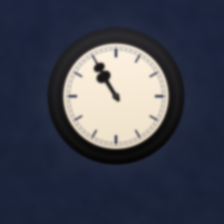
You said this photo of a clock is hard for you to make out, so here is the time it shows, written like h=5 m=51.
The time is h=10 m=55
